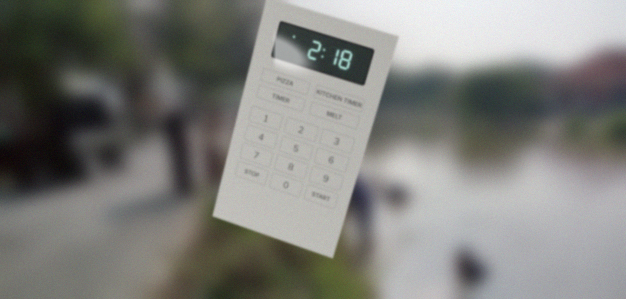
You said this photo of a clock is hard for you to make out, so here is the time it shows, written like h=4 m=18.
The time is h=2 m=18
